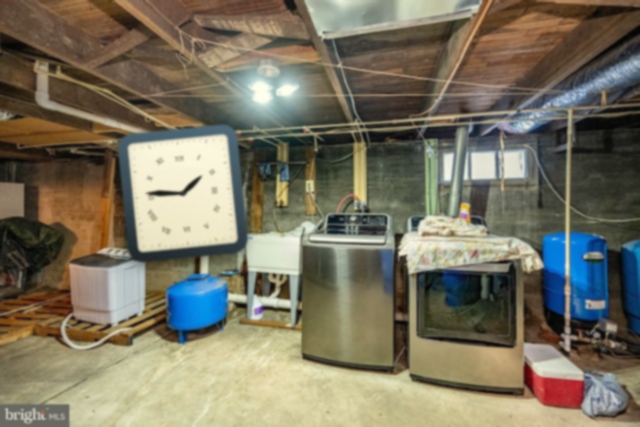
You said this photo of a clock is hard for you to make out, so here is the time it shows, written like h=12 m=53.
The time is h=1 m=46
